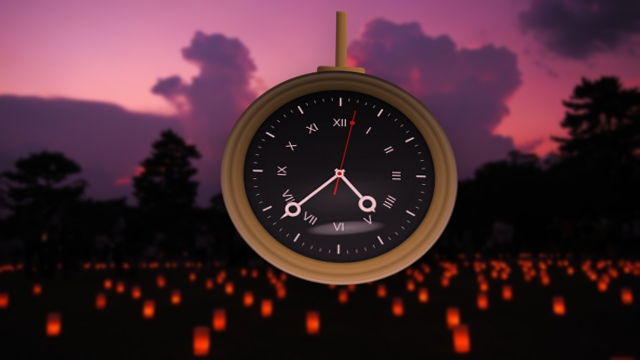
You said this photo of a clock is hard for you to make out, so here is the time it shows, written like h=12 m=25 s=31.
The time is h=4 m=38 s=2
